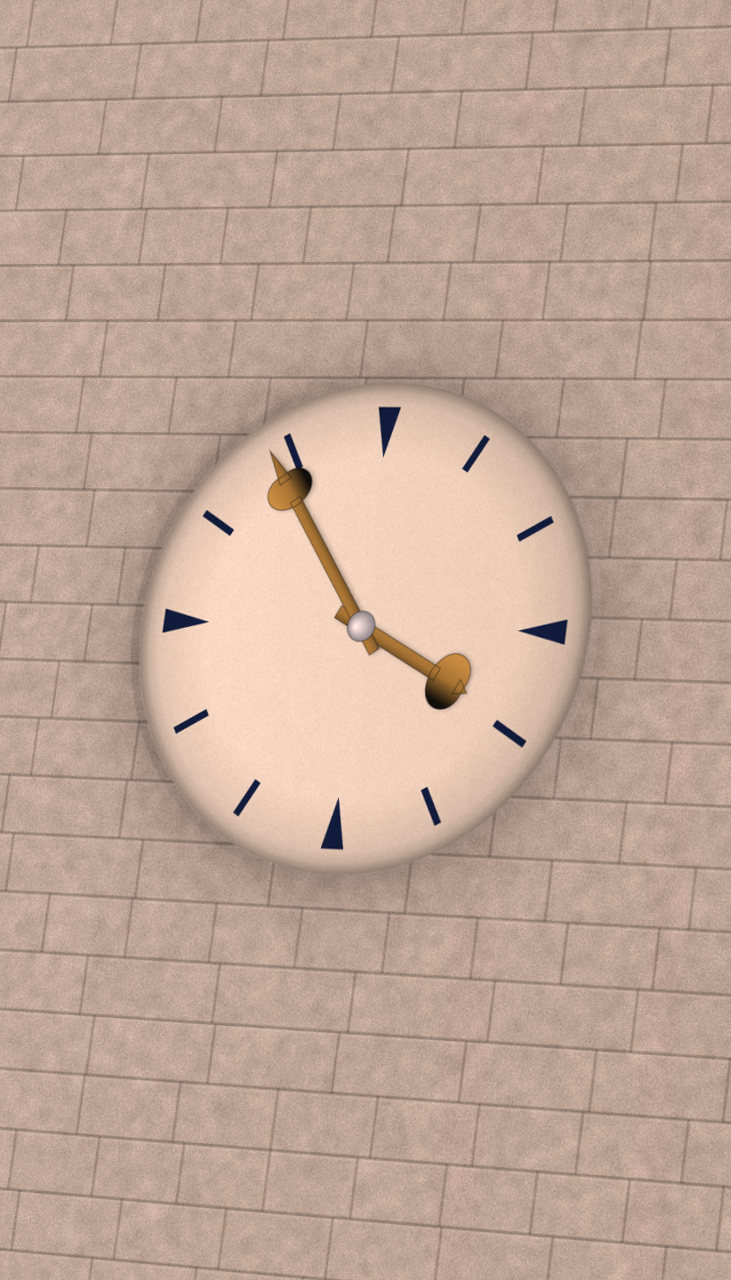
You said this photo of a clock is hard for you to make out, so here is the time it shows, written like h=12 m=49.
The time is h=3 m=54
